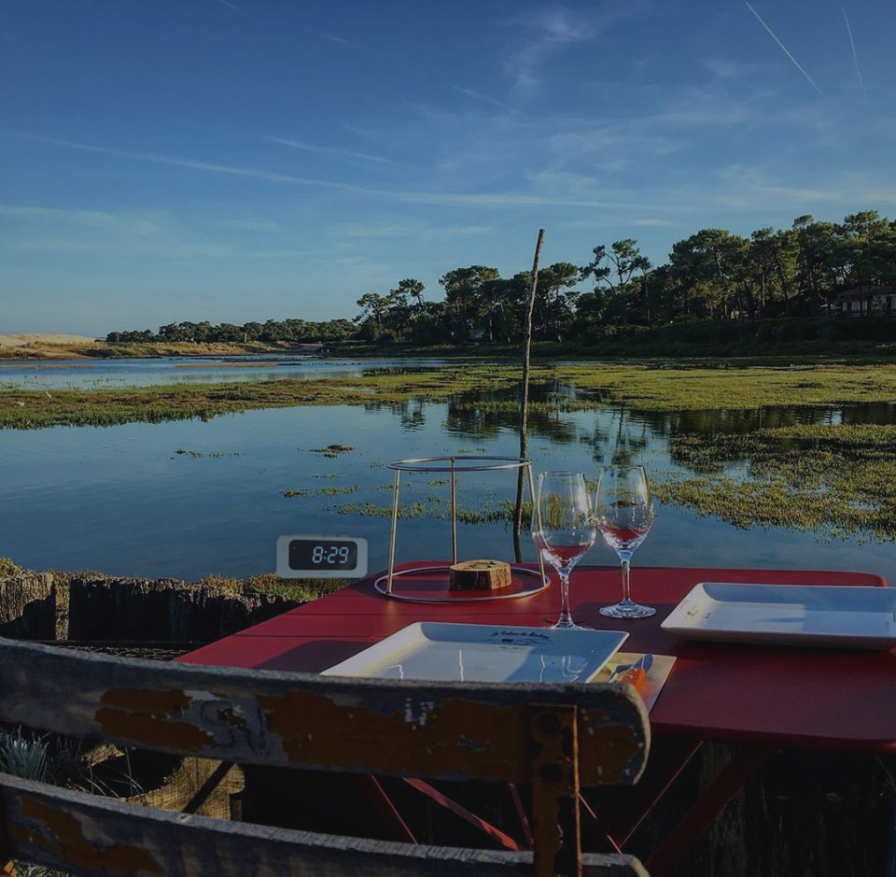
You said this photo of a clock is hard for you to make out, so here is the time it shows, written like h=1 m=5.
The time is h=8 m=29
